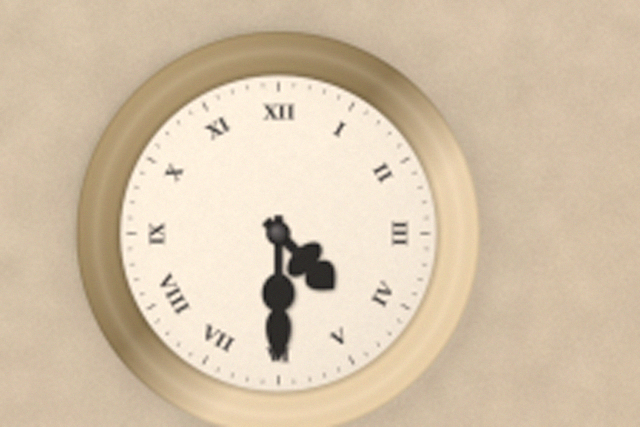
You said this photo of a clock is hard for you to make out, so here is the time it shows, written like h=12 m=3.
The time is h=4 m=30
